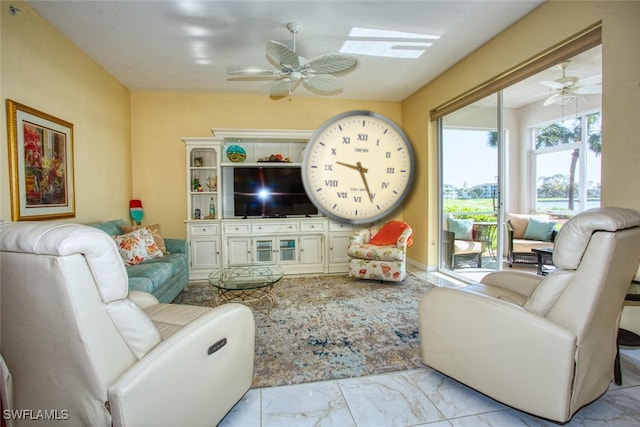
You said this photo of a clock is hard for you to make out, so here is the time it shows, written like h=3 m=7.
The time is h=9 m=26
